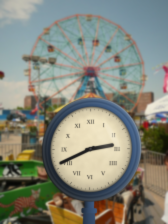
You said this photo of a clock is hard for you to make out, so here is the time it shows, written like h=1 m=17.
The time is h=2 m=41
